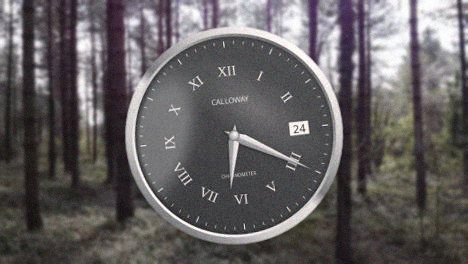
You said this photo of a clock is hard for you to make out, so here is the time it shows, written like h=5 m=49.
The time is h=6 m=20
